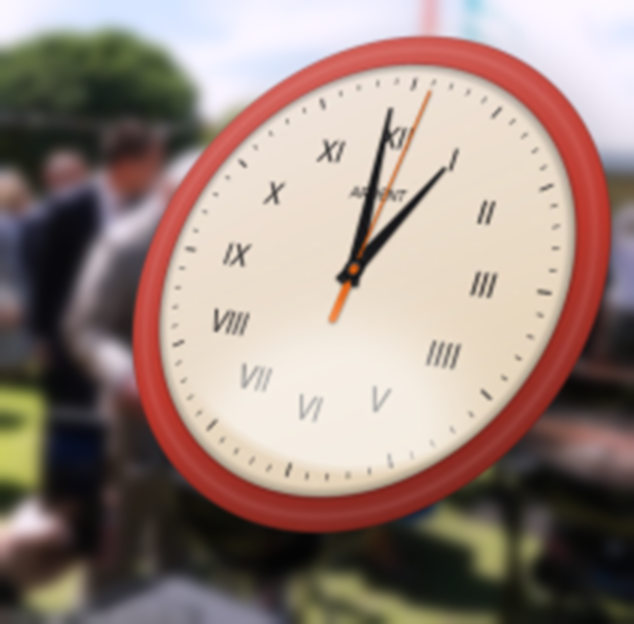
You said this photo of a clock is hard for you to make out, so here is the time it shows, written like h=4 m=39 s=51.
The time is h=12 m=59 s=1
